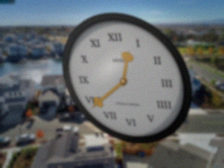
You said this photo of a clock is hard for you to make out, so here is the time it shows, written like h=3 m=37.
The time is h=12 m=39
